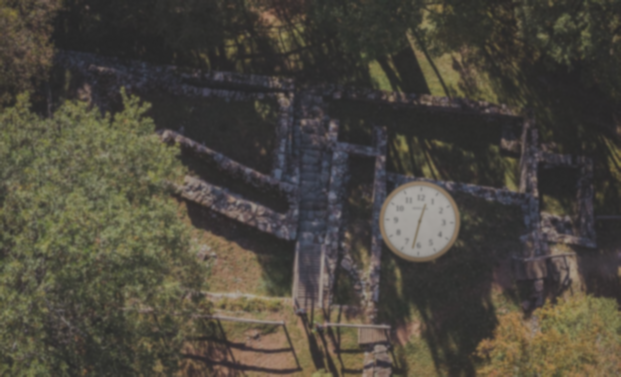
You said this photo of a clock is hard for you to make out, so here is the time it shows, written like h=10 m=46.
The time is h=12 m=32
